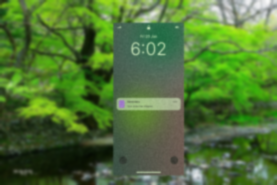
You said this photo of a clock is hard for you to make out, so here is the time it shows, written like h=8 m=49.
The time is h=6 m=2
